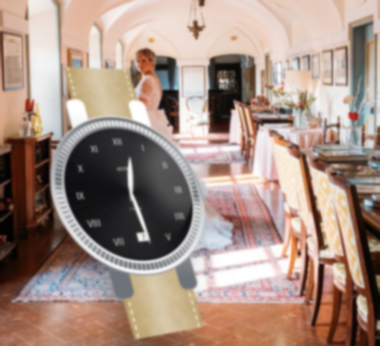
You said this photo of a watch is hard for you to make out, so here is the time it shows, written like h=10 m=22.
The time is h=12 m=29
